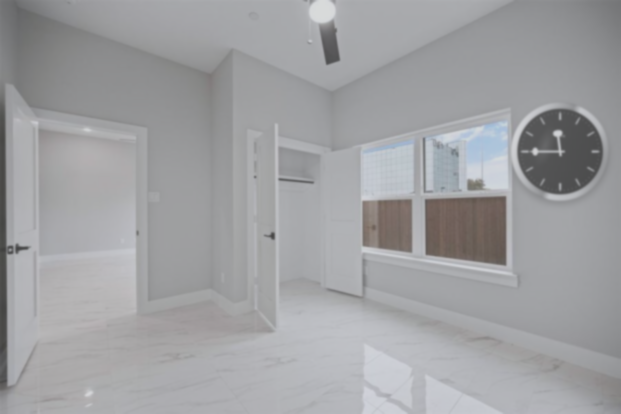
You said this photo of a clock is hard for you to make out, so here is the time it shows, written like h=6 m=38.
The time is h=11 m=45
